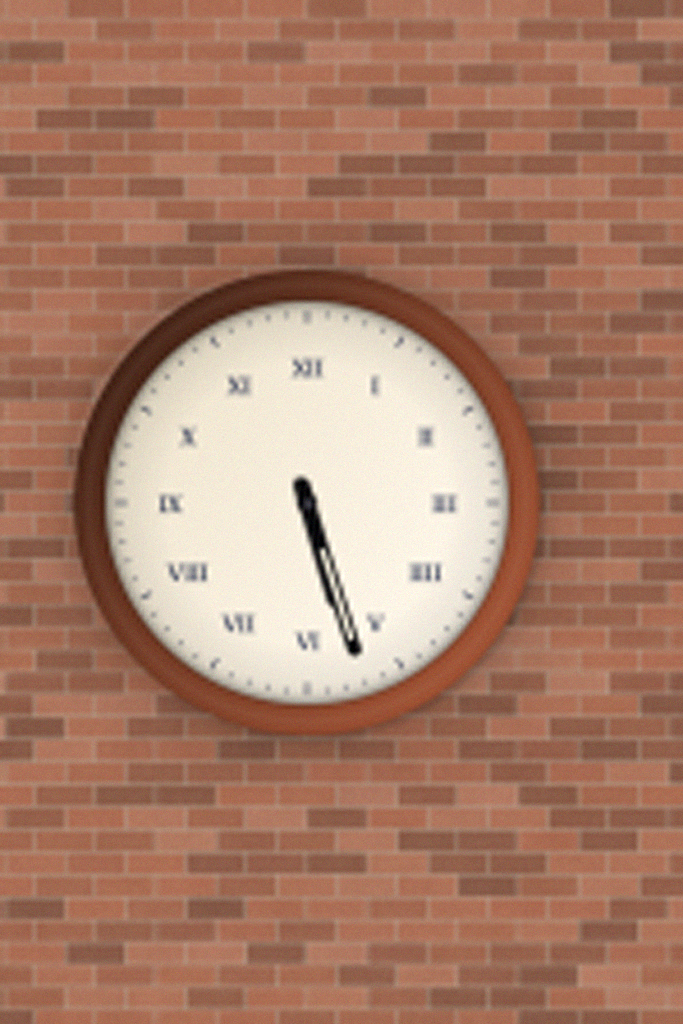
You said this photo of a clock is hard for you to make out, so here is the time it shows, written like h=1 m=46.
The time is h=5 m=27
